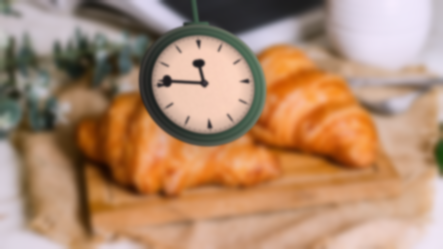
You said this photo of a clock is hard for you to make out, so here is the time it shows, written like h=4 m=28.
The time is h=11 m=46
